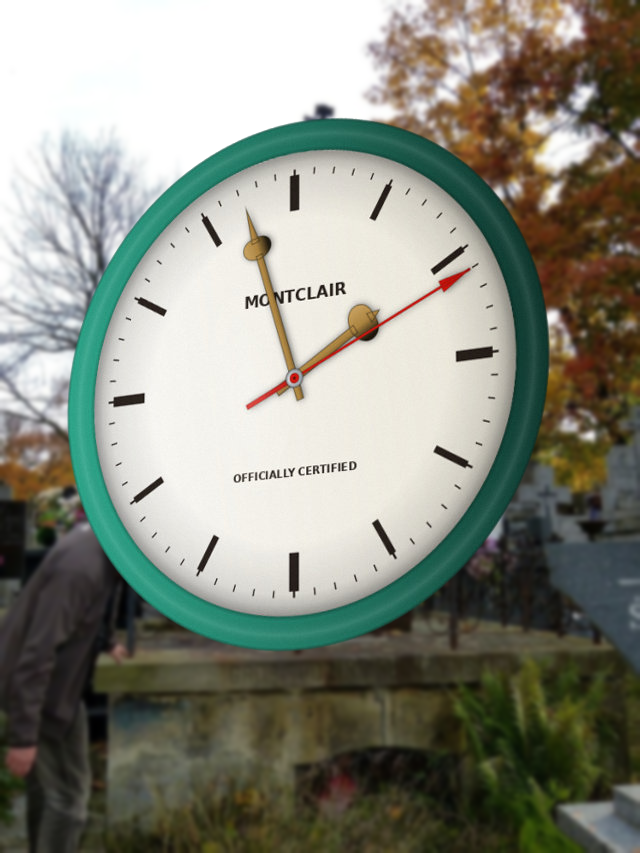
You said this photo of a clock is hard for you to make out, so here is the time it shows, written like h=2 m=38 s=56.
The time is h=1 m=57 s=11
